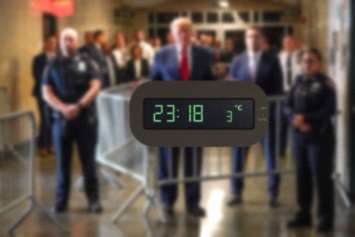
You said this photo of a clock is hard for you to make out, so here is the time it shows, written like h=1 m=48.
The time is h=23 m=18
